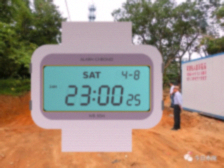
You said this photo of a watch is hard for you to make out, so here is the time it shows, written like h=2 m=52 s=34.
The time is h=23 m=0 s=25
